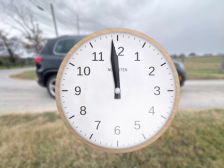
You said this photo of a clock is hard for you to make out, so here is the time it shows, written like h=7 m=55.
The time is h=11 m=59
